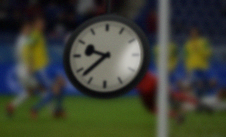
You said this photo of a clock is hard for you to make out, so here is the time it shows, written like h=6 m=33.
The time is h=9 m=38
